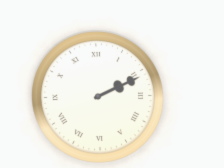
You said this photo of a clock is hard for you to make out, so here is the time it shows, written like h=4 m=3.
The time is h=2 m=11
